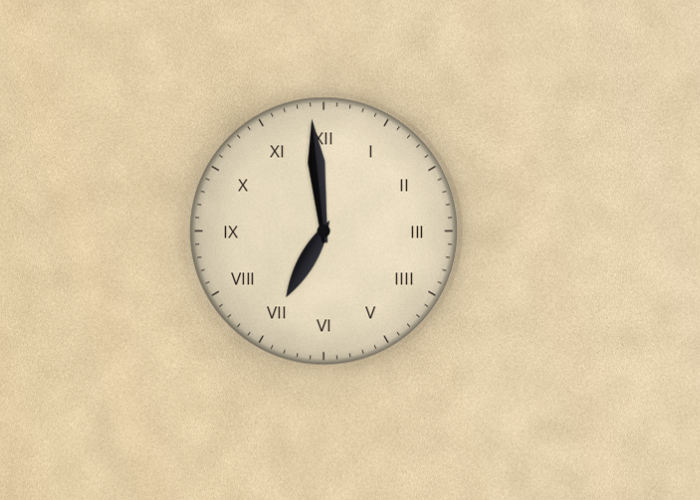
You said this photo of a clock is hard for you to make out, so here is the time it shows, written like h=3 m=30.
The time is h=6 m=59
